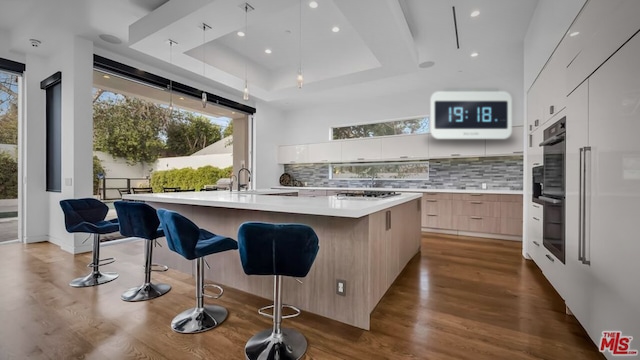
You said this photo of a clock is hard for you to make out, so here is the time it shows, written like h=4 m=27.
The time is h=19 m=18
